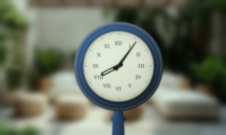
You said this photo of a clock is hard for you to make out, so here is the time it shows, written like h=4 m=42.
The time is h=8 m=6
